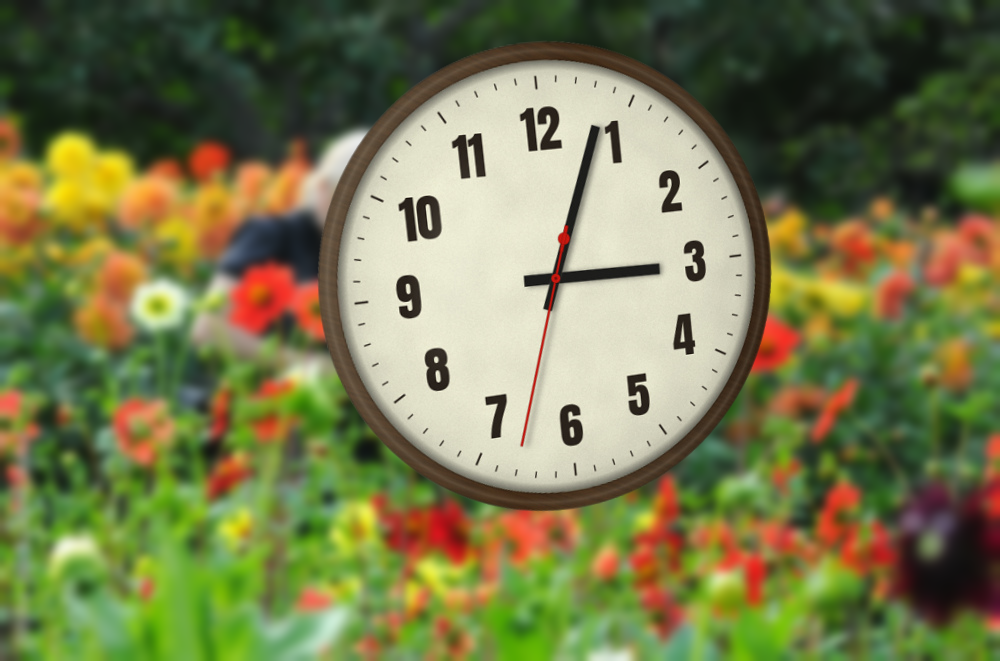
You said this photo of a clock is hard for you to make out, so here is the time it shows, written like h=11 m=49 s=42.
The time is h=3 m=3 s=33
